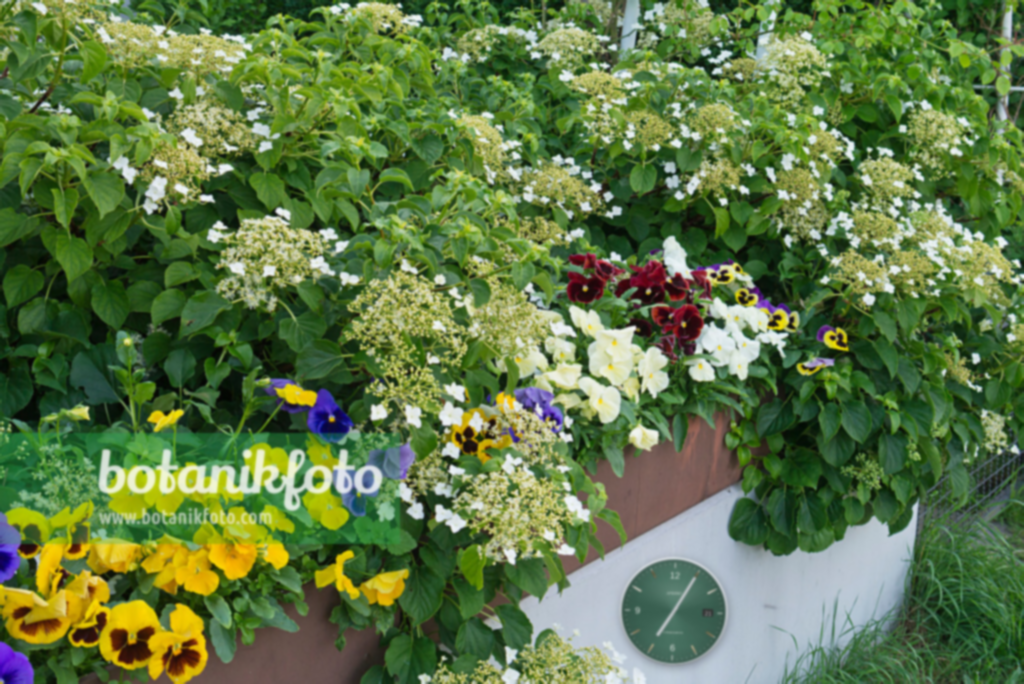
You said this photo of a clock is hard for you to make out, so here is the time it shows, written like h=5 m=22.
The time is h=7 m=5
